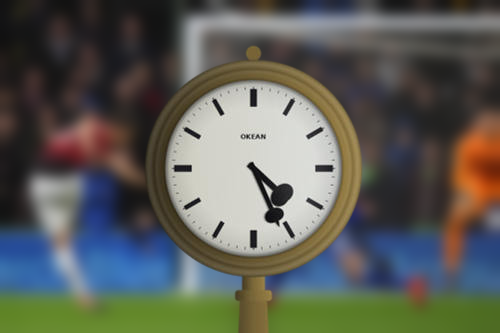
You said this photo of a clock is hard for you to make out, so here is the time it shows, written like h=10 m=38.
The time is h=4 m=26
